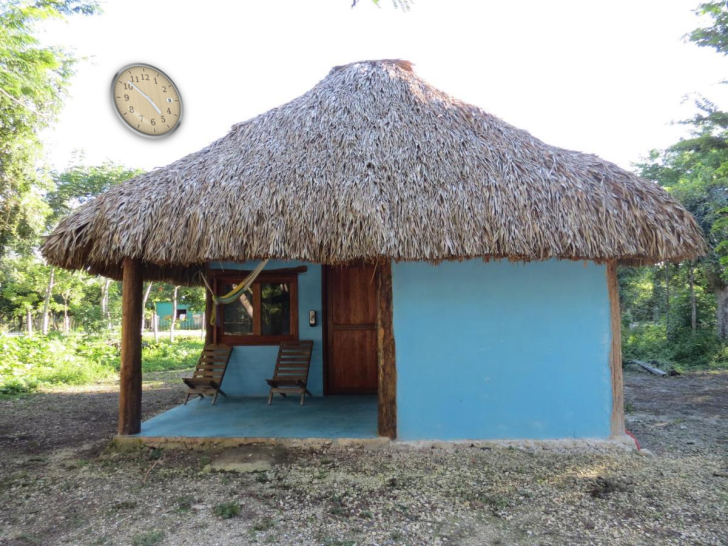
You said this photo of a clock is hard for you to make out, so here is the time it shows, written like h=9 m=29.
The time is h=4 m=52
